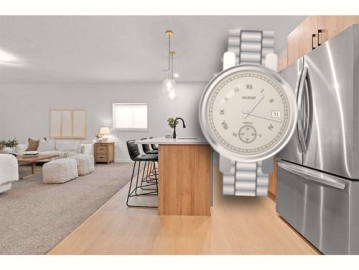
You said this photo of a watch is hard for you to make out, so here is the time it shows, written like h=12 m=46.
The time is h=1 m=17
